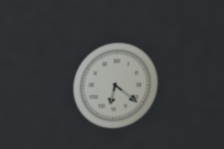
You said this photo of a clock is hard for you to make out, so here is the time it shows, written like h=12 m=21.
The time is h=6 m=21
